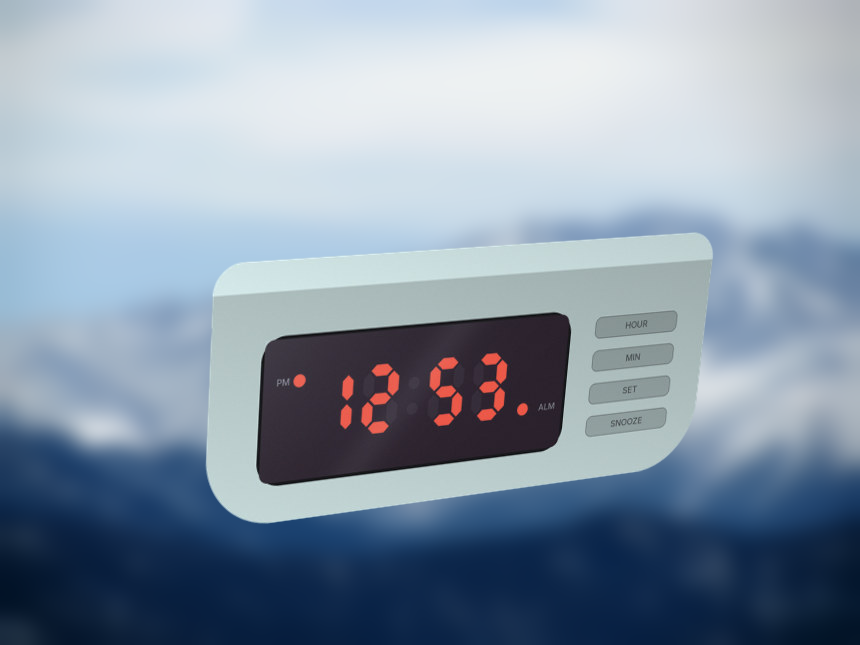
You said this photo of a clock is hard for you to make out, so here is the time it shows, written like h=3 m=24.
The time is h=12 m=53
